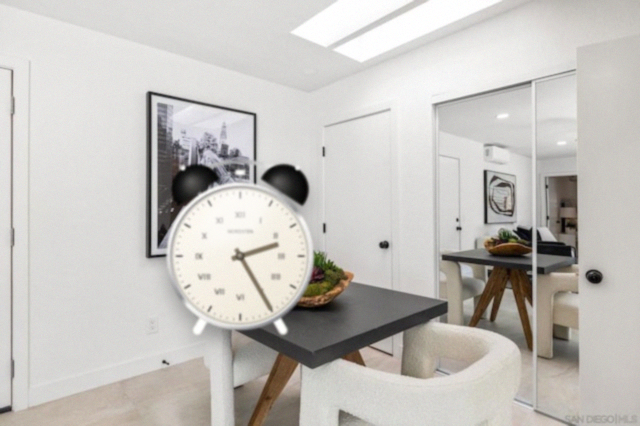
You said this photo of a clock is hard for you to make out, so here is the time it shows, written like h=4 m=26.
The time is h=2 m=25
